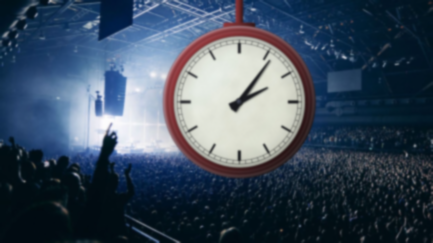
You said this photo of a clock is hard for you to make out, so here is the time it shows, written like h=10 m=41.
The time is h=2 m=6
